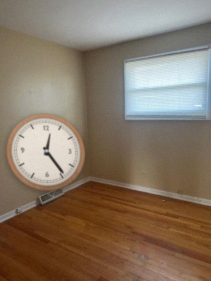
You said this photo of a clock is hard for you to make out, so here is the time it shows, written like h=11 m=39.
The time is h=12 m=24
